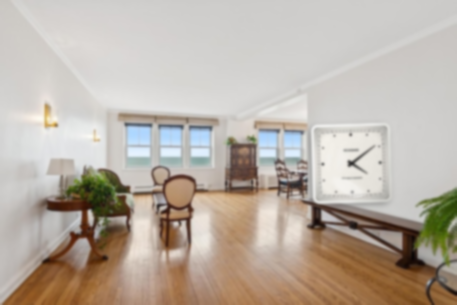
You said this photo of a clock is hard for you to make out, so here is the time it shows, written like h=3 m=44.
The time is h=4 m=9
